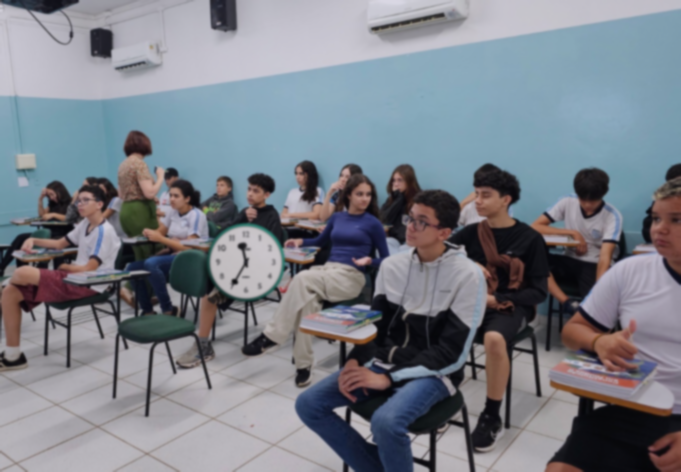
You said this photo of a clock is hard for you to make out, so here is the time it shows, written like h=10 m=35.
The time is h=11 m=35
